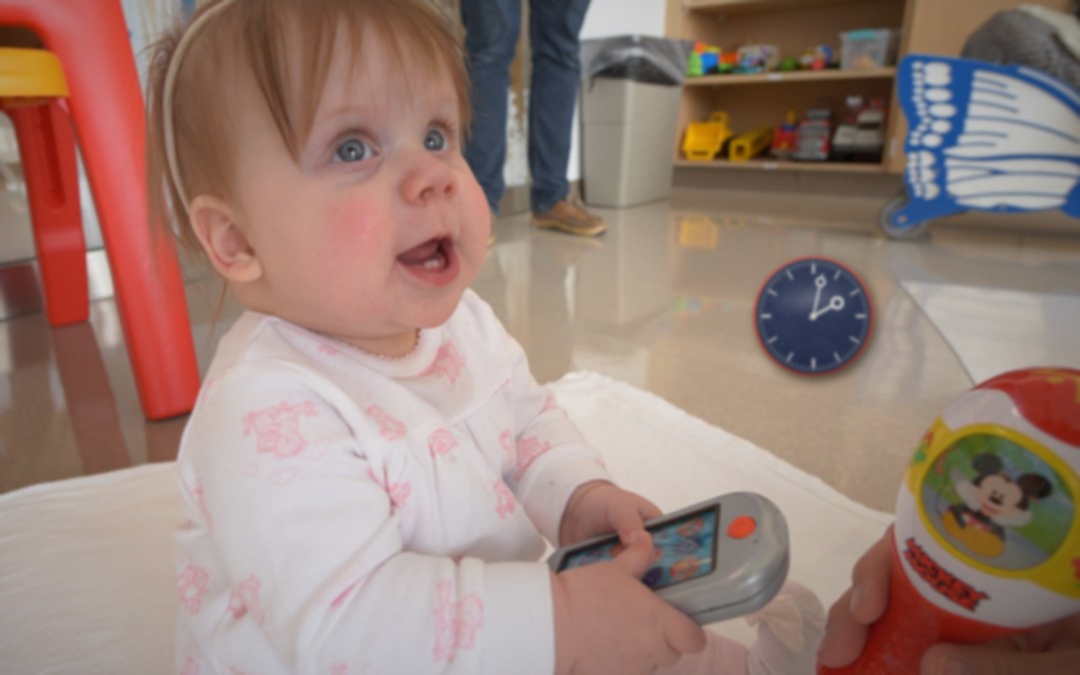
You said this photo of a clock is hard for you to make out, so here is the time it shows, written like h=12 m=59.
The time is h=2 m=2
